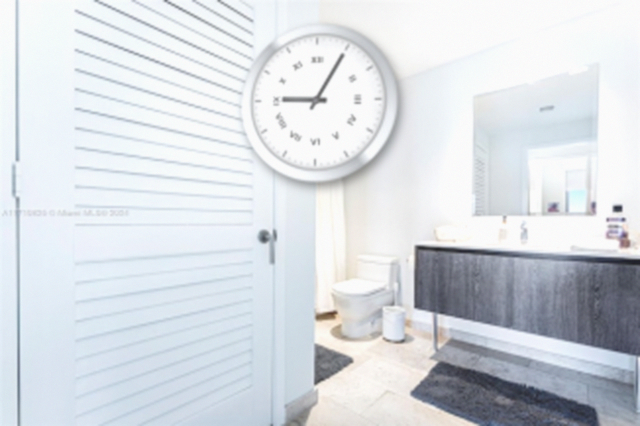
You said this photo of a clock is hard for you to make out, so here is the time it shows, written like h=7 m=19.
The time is h=9 m=5
